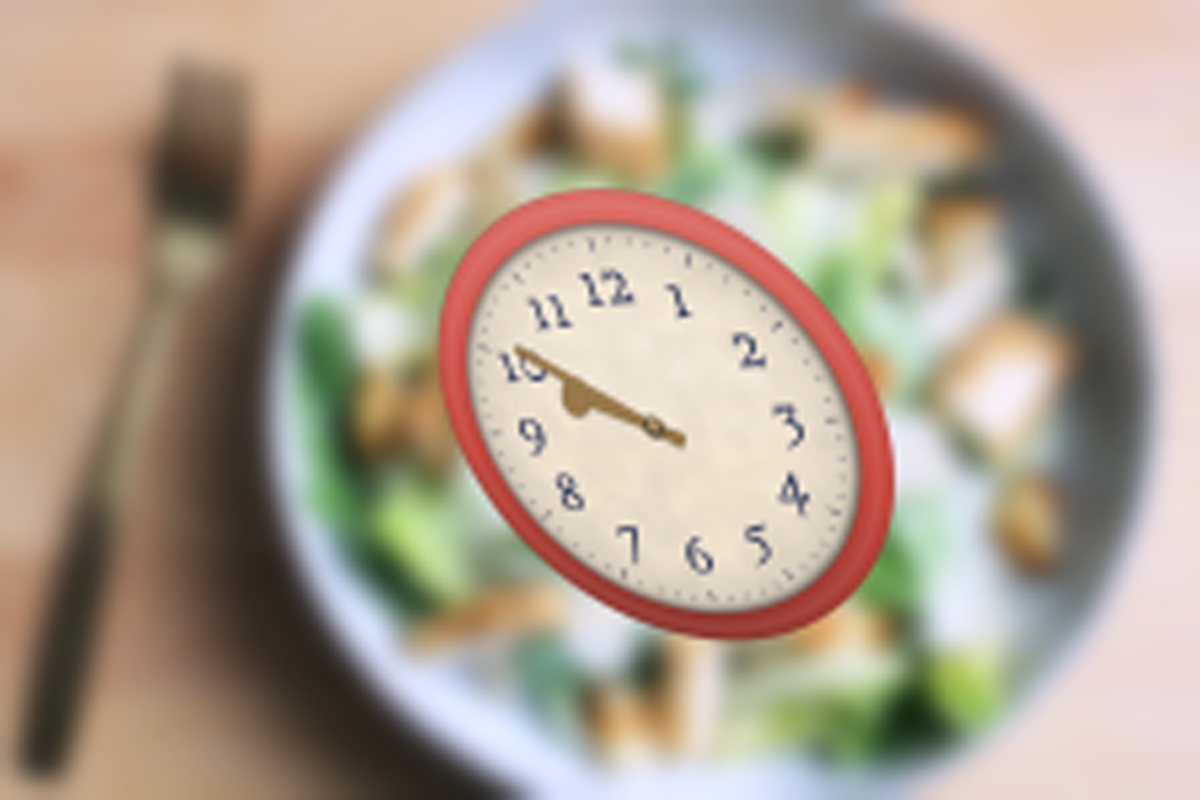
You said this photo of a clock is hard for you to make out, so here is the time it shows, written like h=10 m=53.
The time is h=9 m=51
